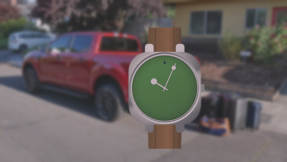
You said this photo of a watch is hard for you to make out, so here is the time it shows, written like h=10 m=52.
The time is h=10 m=4
